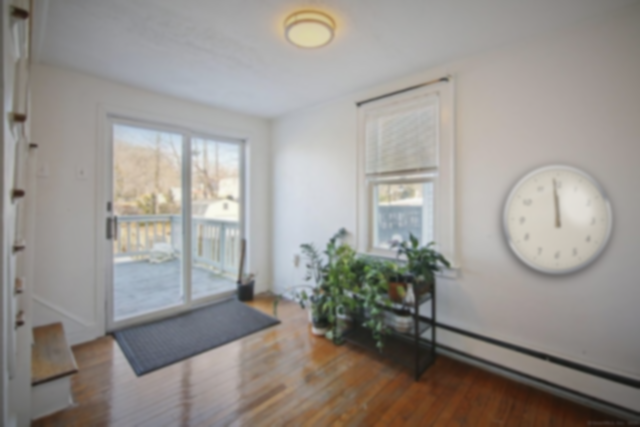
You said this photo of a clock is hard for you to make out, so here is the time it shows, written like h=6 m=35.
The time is h=11 m=59
